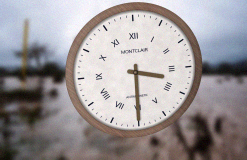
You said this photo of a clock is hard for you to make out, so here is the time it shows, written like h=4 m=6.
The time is h=3 m=30
